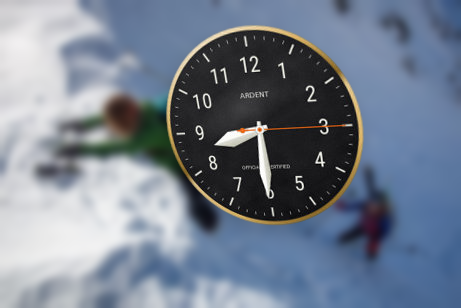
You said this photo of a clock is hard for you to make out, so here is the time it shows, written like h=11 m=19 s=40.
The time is h=8 m=30 s=15
